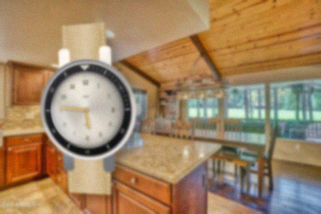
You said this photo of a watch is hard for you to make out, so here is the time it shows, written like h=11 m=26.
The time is h=5 m=46
